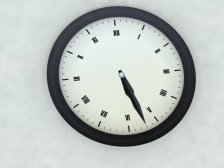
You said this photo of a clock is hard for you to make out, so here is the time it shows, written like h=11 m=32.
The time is h=5 m=27
